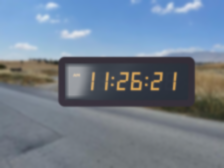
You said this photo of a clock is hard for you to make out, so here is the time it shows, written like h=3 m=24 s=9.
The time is h=11 m=26 s=21
